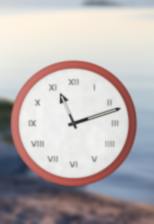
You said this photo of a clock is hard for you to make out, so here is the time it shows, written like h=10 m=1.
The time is h=11 m=12
